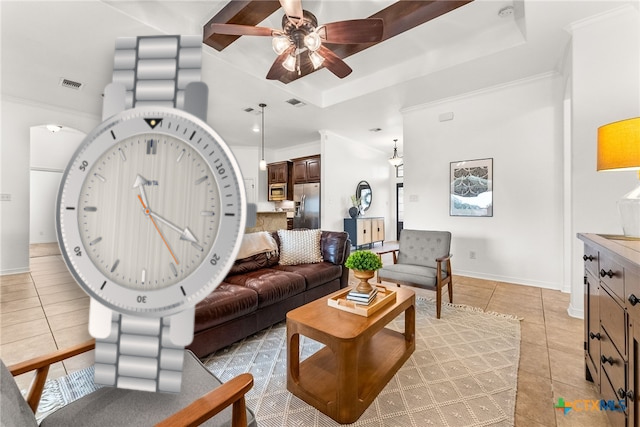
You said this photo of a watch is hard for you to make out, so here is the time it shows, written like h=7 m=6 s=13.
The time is h=11 m=19 s=24
